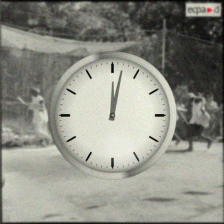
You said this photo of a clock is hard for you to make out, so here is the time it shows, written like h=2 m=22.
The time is h=12 m=2
